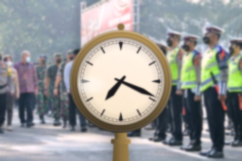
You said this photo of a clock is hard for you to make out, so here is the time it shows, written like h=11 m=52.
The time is h=7 m=19
